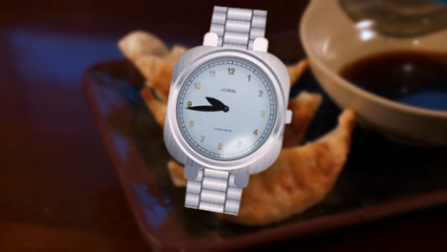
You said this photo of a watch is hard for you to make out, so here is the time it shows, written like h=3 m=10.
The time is h=9 m=44
